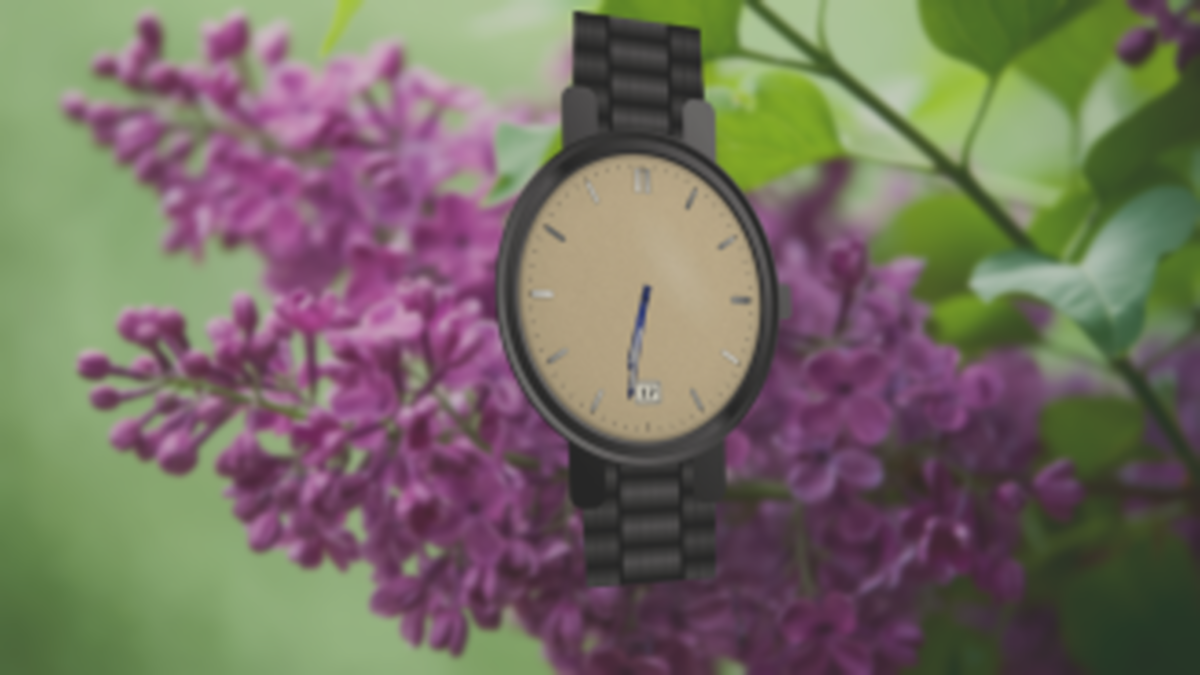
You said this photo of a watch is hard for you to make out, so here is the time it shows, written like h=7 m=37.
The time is h=6 m=32
